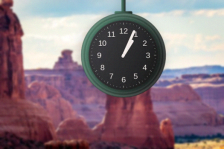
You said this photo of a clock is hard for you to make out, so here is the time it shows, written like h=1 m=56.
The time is h=1 m=4
